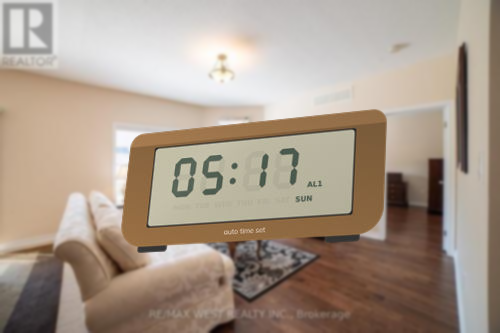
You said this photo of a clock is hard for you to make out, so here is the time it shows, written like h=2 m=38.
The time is h=5 m=17
